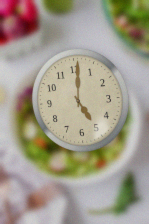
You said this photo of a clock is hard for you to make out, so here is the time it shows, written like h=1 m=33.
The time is h=5 m=1
